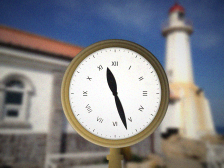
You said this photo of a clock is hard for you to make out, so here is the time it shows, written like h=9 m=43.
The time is h=11 m=27
